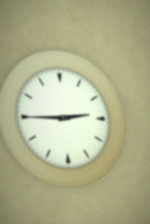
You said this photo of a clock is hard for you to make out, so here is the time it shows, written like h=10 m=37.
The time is h=2 m=45
